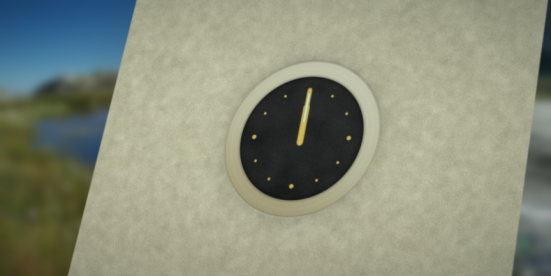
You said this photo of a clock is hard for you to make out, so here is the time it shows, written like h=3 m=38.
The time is h=12 m=0
